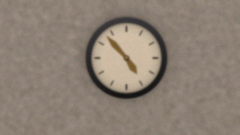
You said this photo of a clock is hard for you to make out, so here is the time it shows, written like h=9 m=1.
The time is h=4 m=53
